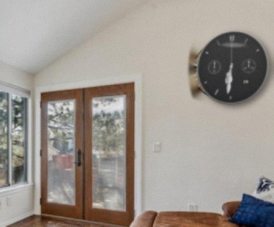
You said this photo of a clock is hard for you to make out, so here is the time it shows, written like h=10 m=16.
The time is h=6 m=31
